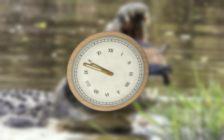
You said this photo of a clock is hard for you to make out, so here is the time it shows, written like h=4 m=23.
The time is h=9 m=48
